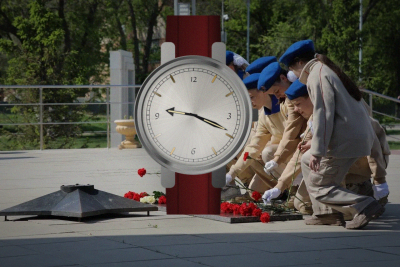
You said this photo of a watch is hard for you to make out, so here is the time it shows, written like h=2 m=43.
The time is h=9 m=19
